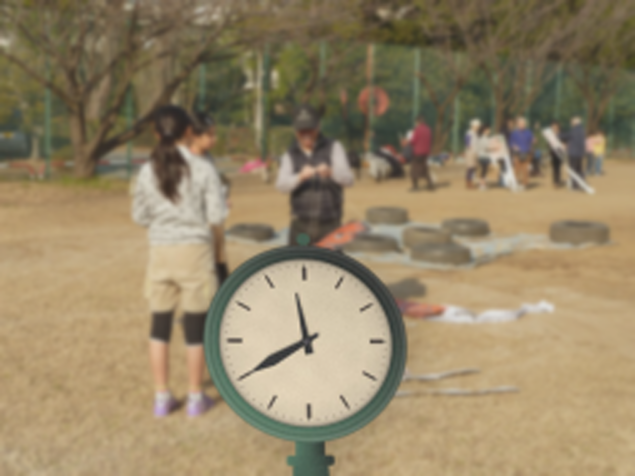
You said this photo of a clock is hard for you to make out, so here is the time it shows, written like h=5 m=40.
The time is h=11 m=40
